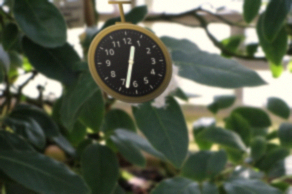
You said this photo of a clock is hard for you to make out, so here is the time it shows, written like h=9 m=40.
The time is h=12 m=33
